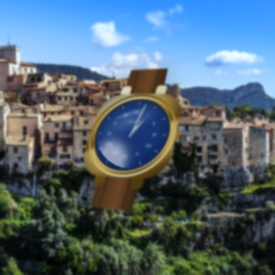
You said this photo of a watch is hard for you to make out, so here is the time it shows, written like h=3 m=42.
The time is h=1 m=2
